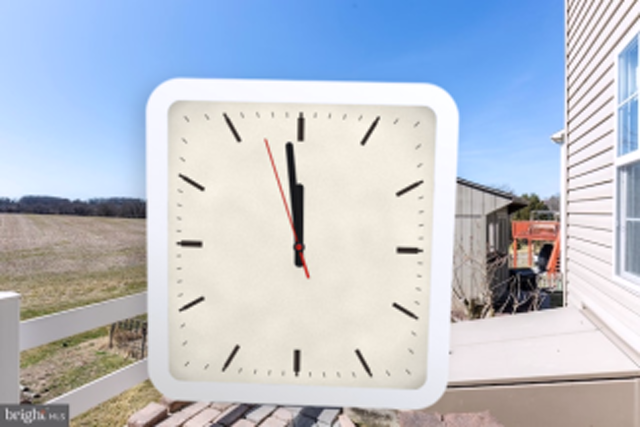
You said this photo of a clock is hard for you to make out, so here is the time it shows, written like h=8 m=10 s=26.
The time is h=11 m=58 s=57
